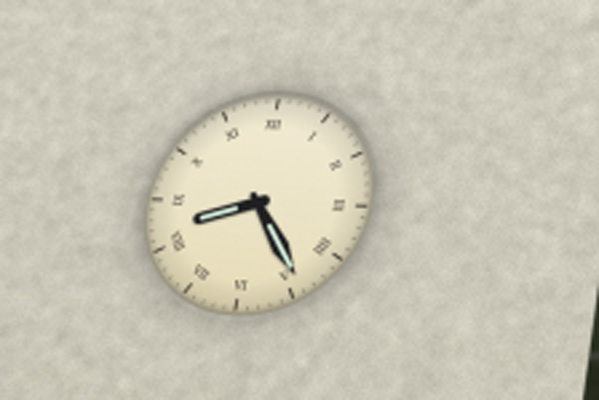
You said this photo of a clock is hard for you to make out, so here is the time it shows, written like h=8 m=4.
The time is h=8 m=24
